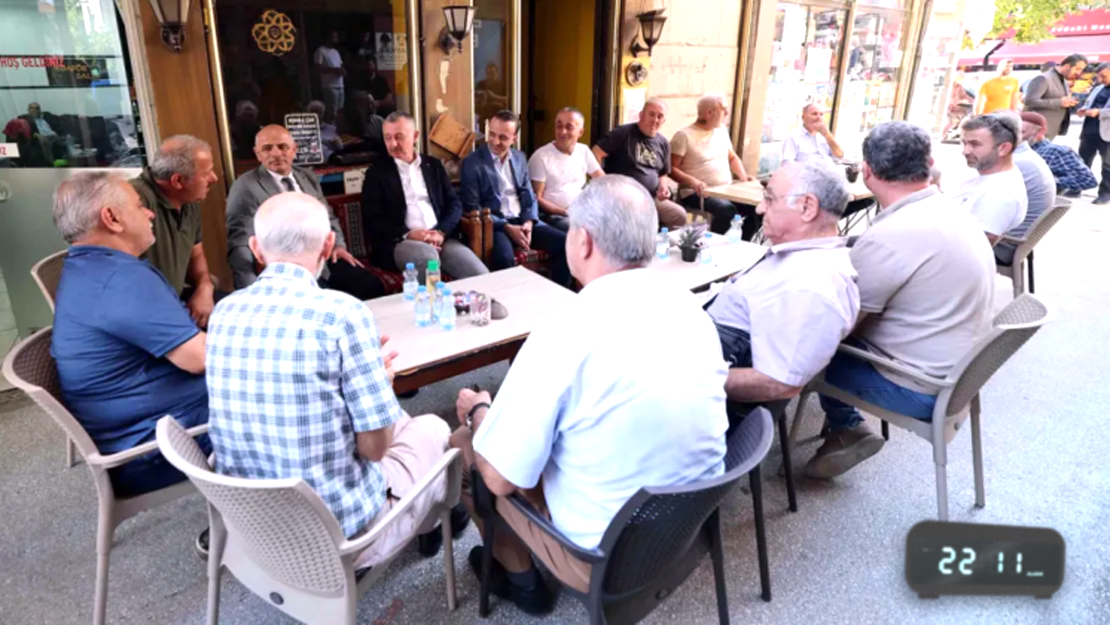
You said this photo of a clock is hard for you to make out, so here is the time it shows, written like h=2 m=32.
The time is h=22 m=11
